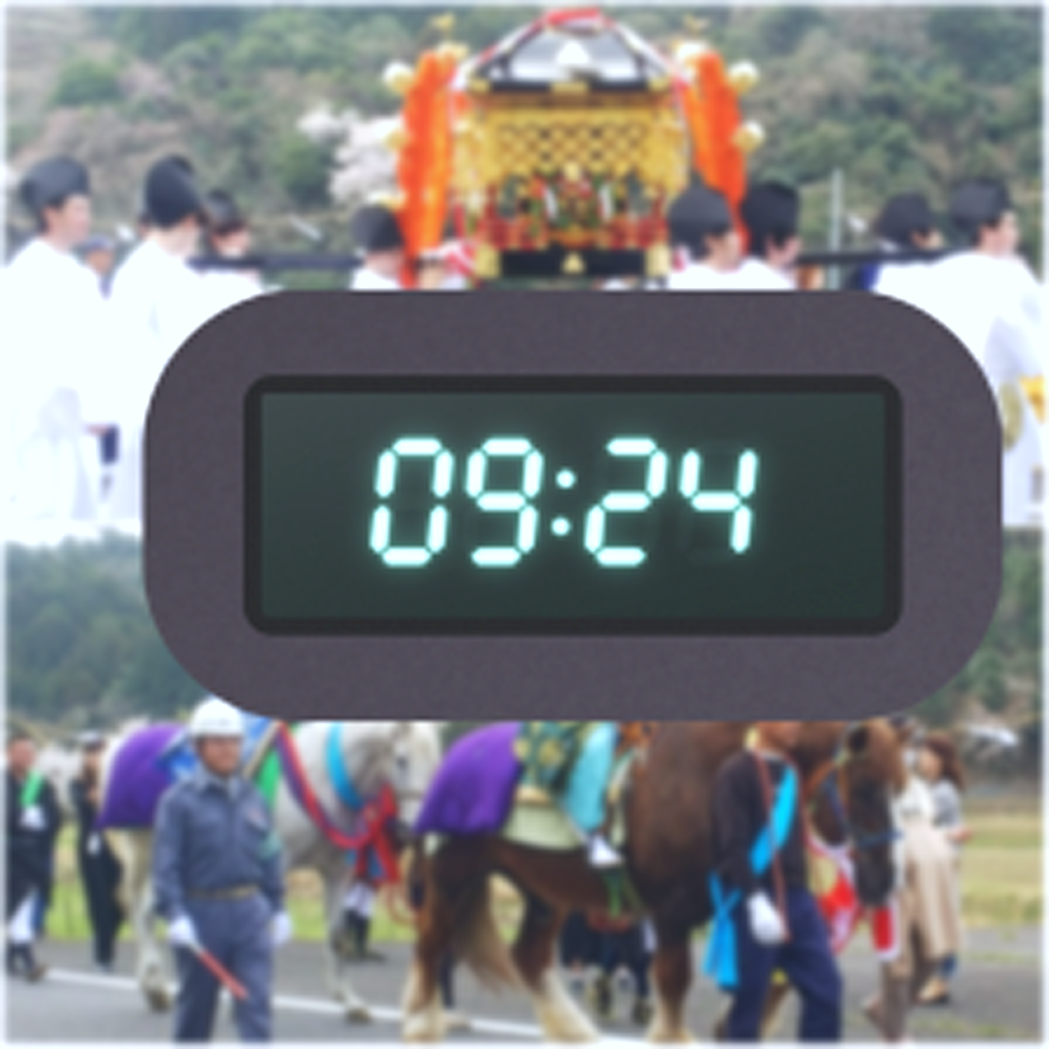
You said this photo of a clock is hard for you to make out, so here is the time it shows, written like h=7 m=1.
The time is h=9 m=24
